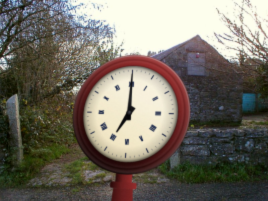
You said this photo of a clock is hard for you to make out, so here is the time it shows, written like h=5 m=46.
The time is h=7 m=0
